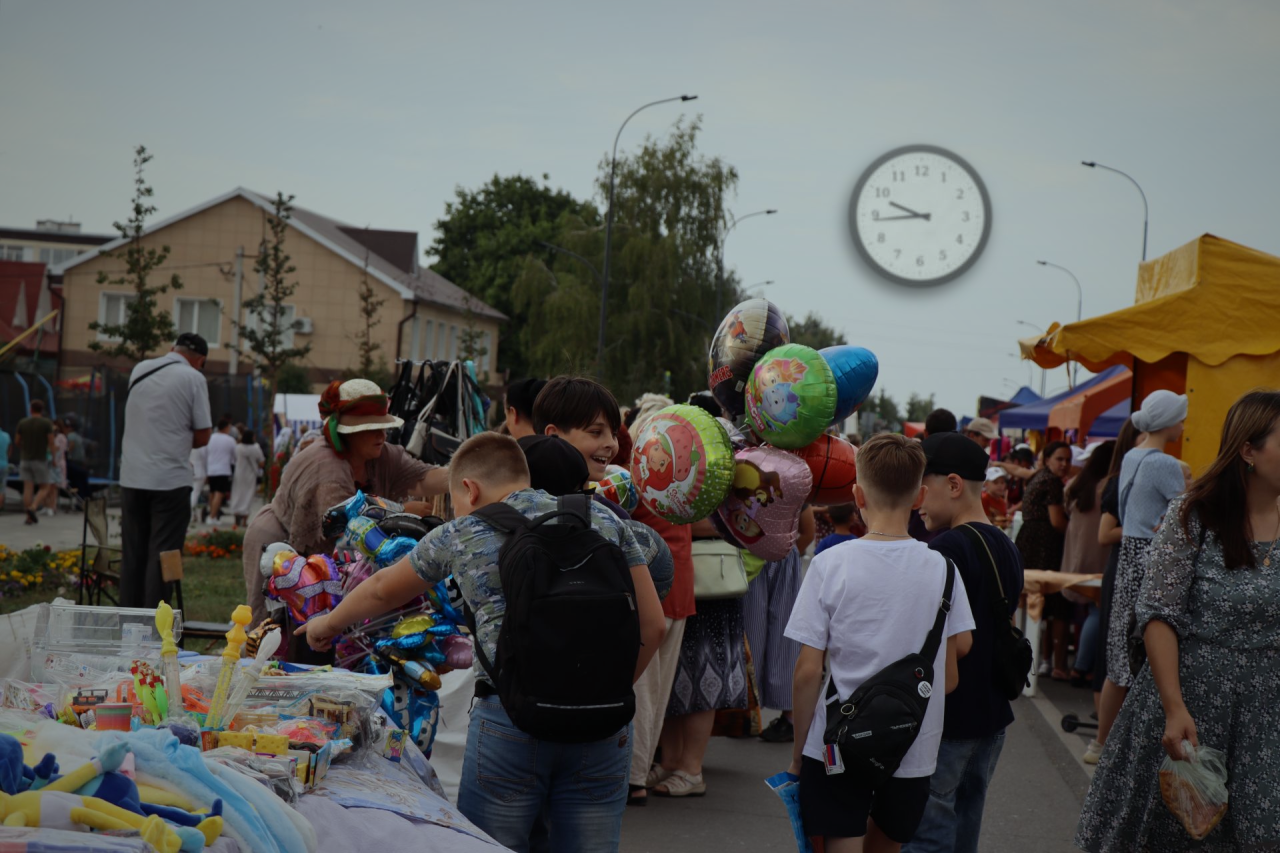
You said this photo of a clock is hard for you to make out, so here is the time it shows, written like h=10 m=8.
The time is h=9 m=44
